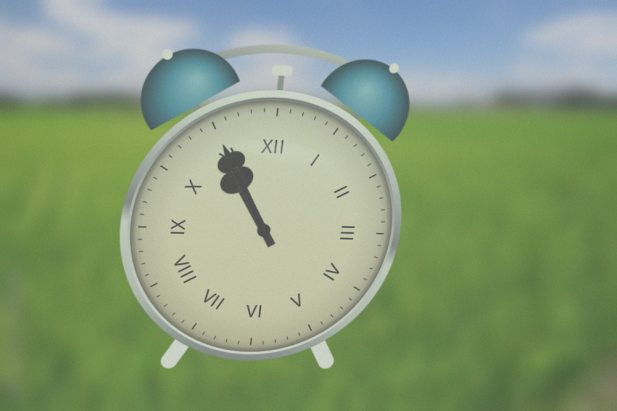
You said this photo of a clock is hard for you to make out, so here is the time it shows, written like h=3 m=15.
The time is h=10 m=55
